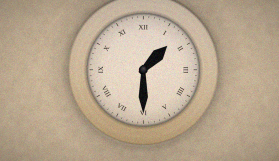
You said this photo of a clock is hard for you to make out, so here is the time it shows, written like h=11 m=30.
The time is h=1 m=30
